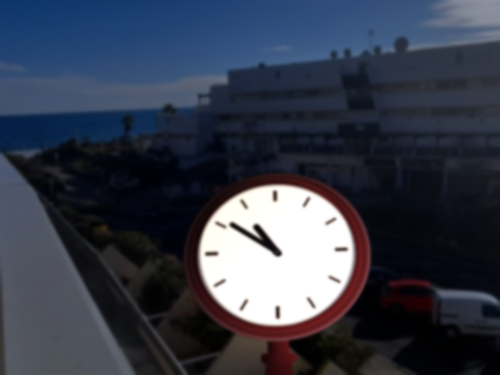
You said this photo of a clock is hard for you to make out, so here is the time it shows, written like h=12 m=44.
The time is h=10 m=51
